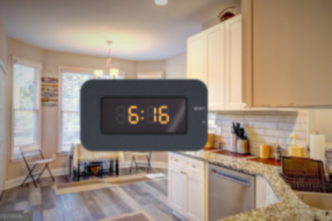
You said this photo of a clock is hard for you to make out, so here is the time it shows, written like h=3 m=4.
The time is h=6 m=16
